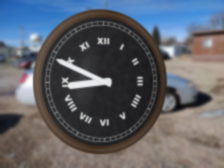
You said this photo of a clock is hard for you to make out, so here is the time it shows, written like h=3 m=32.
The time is h=8 m=49
